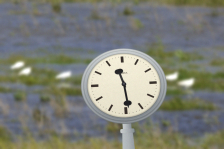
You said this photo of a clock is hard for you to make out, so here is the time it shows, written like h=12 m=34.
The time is h=11 m=29
